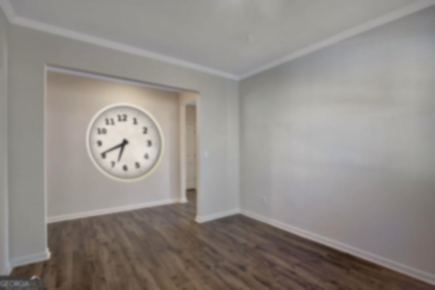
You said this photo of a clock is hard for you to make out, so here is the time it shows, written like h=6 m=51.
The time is h=6 m=41
